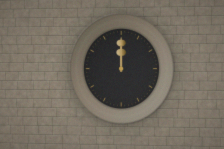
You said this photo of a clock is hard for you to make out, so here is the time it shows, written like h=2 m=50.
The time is h=12 m=0
